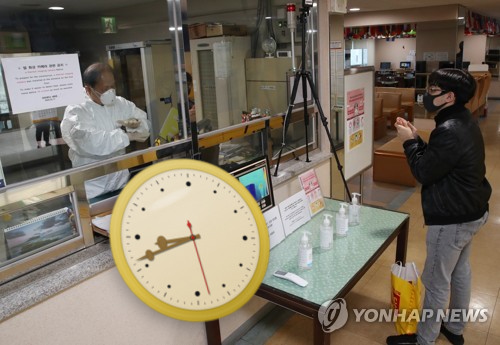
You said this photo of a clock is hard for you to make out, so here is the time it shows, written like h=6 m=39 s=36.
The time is h=8 m=41 s=28
